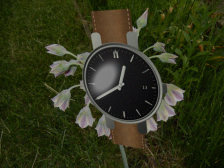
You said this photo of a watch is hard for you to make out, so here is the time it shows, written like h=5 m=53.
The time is h=12 m=40
